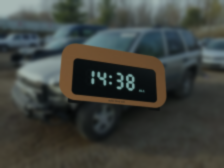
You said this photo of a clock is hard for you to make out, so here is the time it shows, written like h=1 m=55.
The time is h=14 m=38
